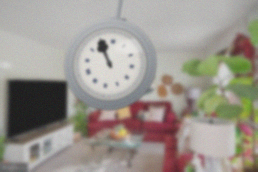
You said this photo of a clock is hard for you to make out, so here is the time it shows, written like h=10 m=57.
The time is h=10 m=55
